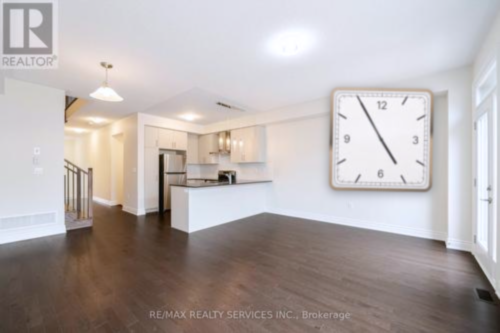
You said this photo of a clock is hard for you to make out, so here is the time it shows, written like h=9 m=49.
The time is h=4 m=55
